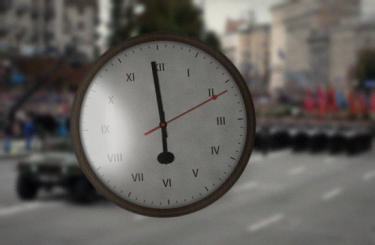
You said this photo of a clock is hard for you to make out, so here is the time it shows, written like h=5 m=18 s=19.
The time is h=5 m=59 s=11
